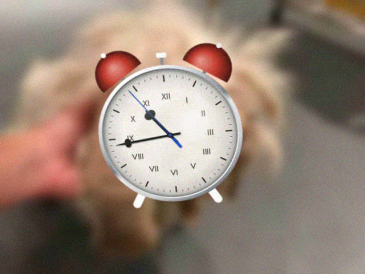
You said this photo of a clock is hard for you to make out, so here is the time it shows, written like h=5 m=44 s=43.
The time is h=10 m=43 s=54
